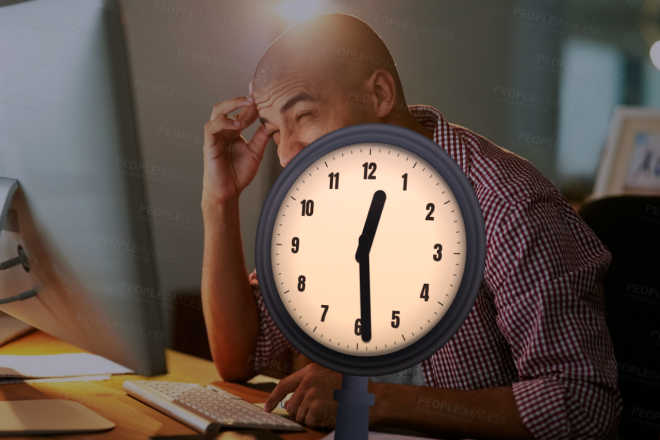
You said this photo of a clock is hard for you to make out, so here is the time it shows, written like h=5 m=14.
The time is h=12 m=29
